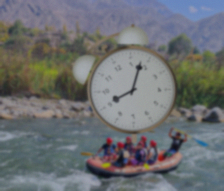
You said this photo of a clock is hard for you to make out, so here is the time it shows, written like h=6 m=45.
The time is h=9 m=8
